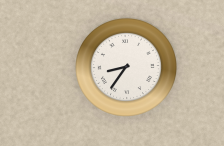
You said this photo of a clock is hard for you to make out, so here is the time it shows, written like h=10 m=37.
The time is h=8 m=36
